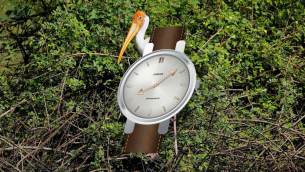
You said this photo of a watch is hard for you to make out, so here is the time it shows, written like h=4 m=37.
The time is h=8 m=8
